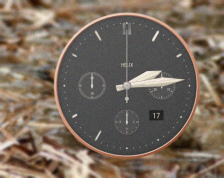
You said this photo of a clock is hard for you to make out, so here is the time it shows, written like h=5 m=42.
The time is h=2 m=14
